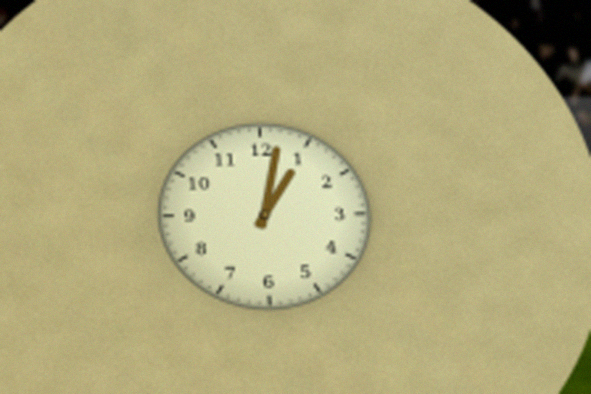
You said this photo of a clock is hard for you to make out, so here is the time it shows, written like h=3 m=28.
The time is h=1 m=2
